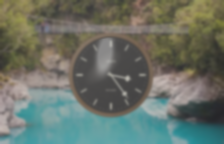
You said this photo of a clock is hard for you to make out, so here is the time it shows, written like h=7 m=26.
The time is h=3 m=24
